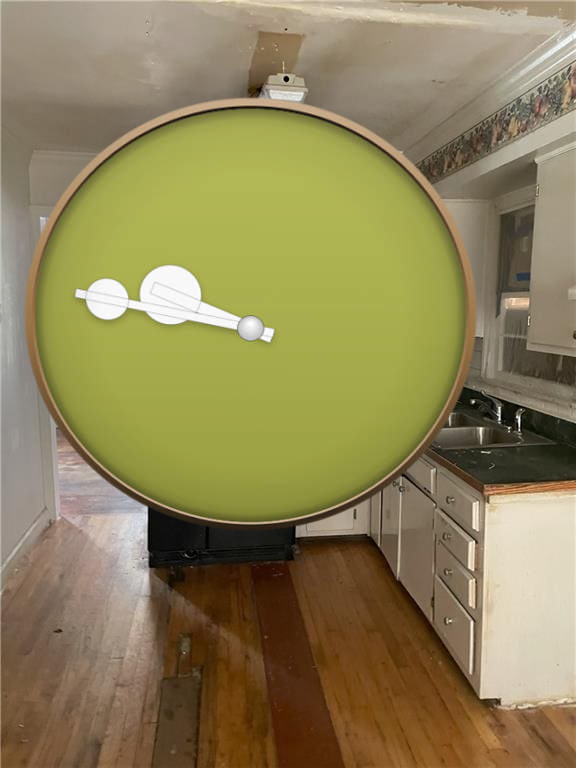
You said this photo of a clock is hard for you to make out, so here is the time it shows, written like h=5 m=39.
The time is h=9 m=47
